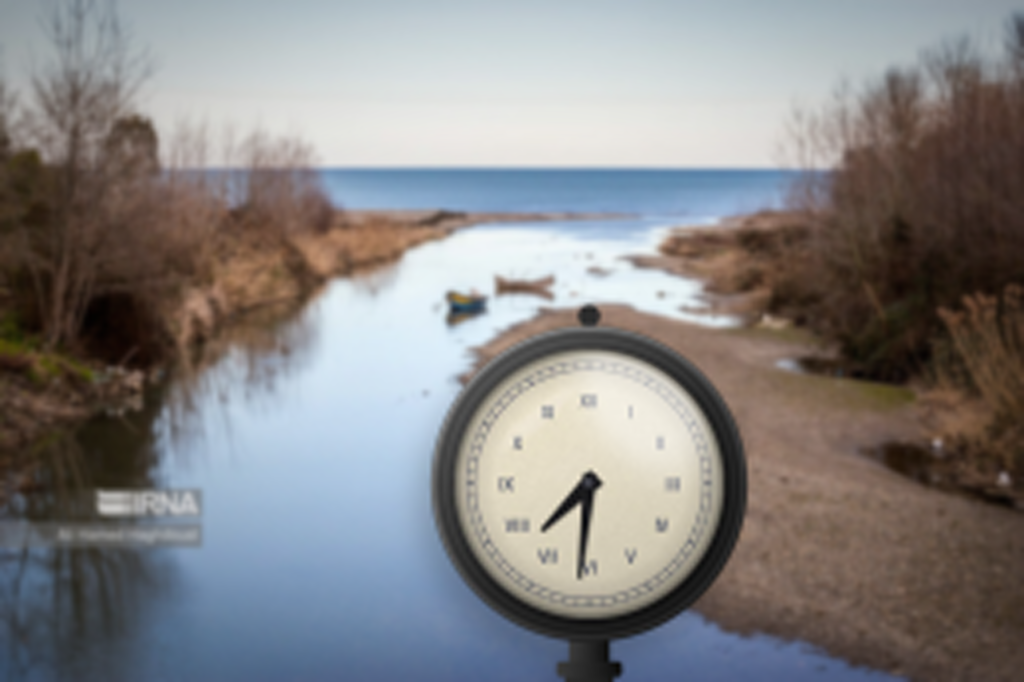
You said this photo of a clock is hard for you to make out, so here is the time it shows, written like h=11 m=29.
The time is h=7 m=31
